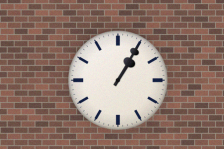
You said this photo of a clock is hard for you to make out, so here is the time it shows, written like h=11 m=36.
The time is h=1 m=5
